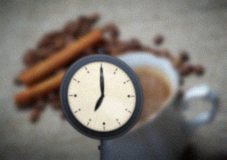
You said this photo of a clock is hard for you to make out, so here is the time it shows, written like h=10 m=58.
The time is h=7 m=0
